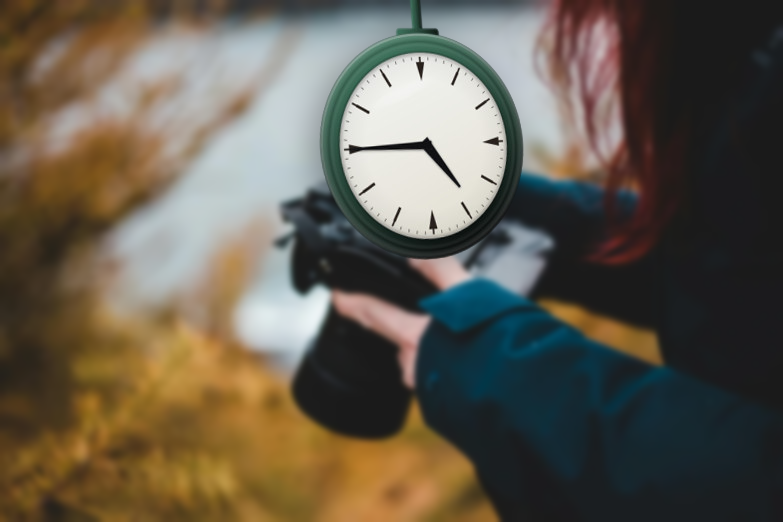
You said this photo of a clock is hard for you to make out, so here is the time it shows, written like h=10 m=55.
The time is h=4 m=45
